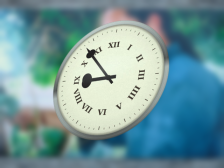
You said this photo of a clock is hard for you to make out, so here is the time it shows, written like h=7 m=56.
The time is h=8 m=53
